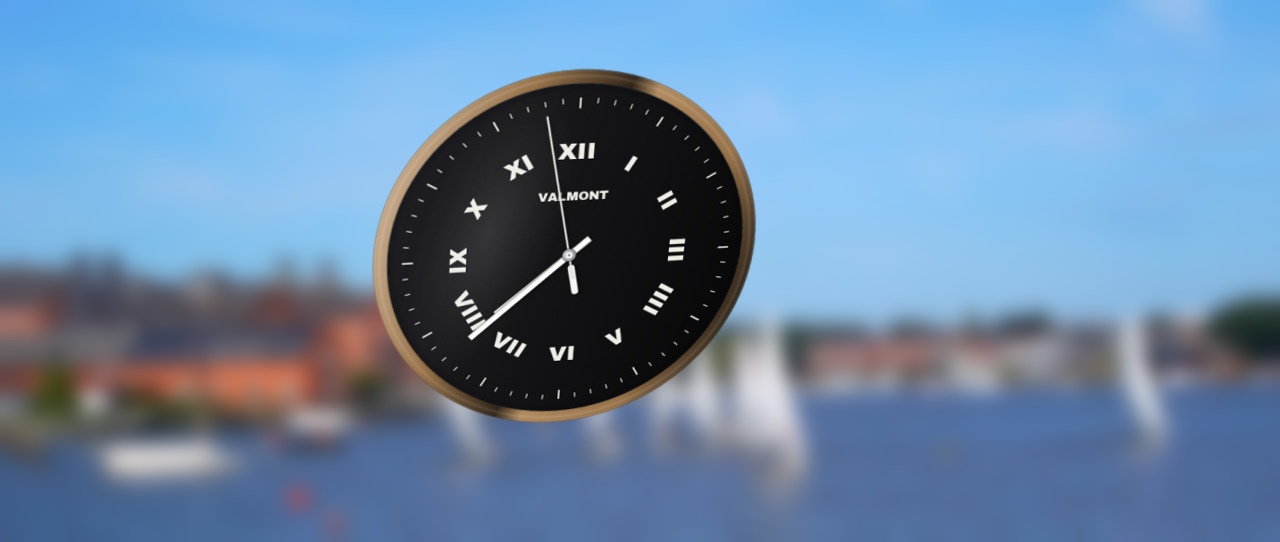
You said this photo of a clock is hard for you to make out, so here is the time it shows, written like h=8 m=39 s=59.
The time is h=7 m=37 s=58
